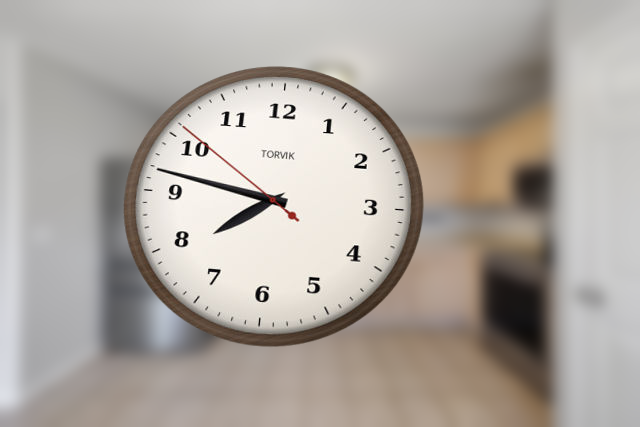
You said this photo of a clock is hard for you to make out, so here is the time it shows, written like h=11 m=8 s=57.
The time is h=7 m=46 s=51
